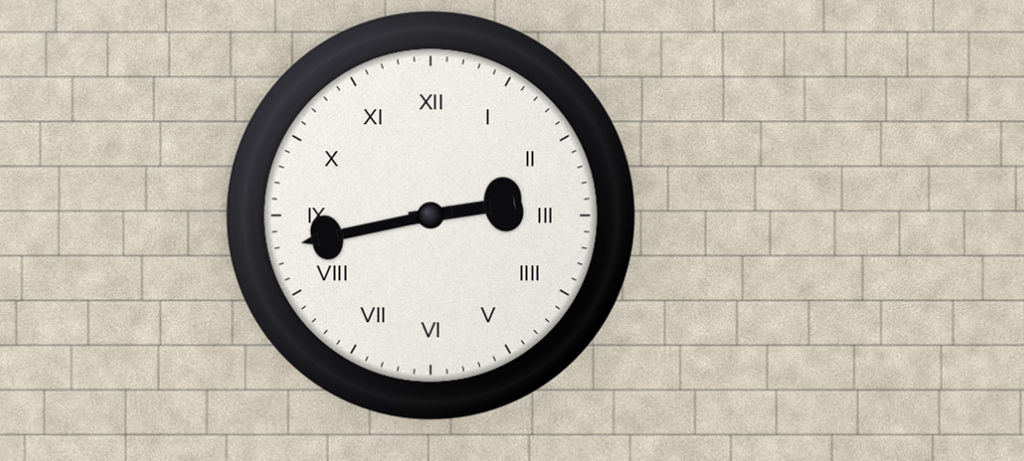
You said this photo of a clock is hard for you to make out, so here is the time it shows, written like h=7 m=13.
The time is h=2 m=43
